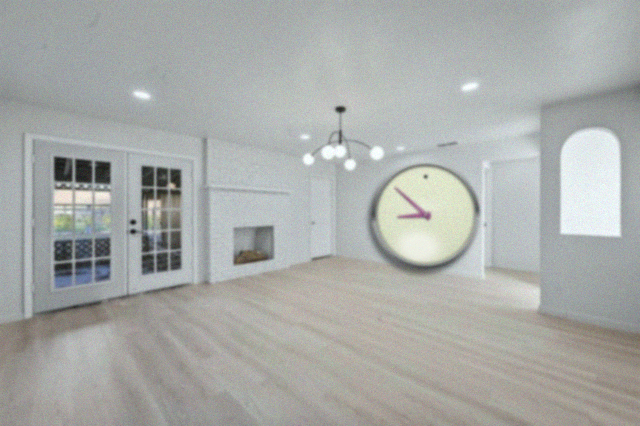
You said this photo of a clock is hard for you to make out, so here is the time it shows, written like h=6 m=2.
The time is h=8 m=52
